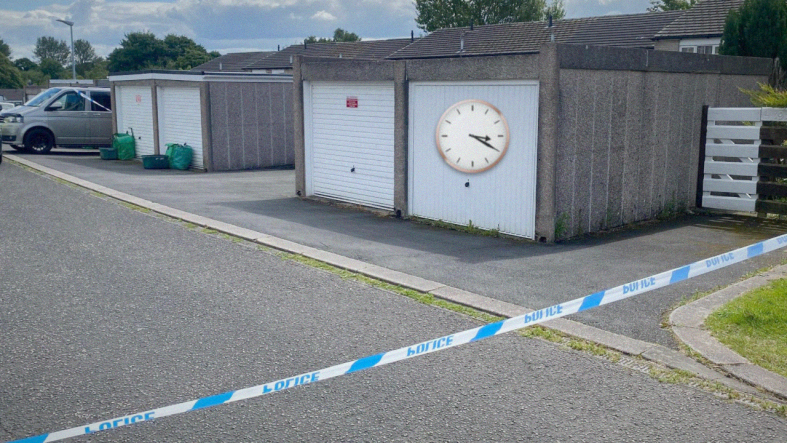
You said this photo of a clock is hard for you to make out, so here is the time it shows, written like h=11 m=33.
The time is h=3 m=20
